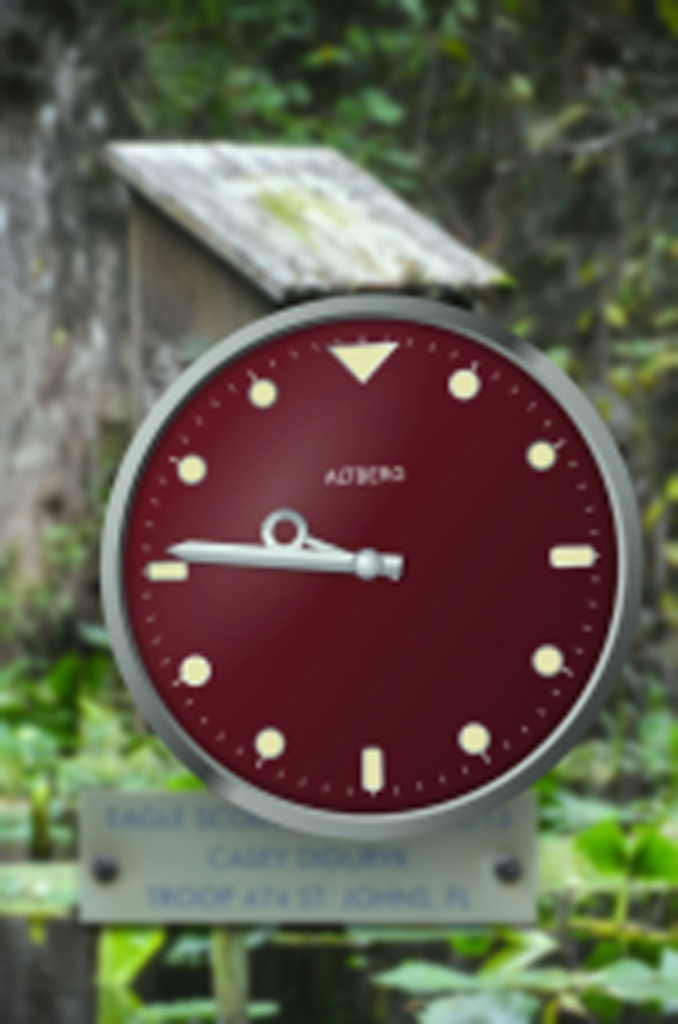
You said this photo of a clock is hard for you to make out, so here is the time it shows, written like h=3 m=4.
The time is h=9 m=46
